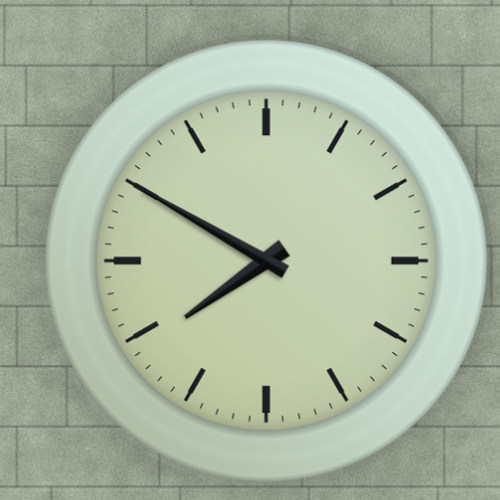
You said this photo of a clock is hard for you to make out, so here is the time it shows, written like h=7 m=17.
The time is h=7 m=50
